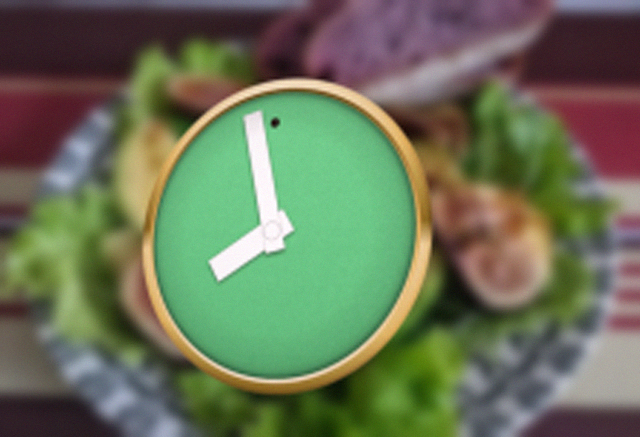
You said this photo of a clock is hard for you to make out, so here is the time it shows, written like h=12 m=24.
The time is h=7 m=58
